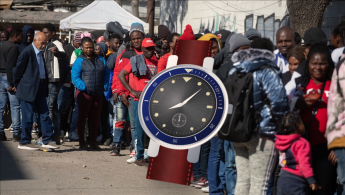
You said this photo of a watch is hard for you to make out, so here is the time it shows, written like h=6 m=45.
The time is h=8 m=7
